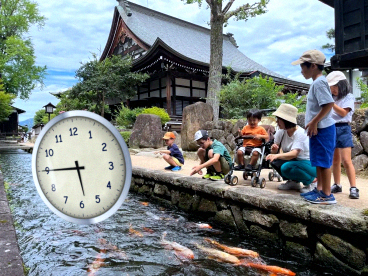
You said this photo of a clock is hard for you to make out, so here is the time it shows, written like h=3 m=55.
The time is h=5 m=45
